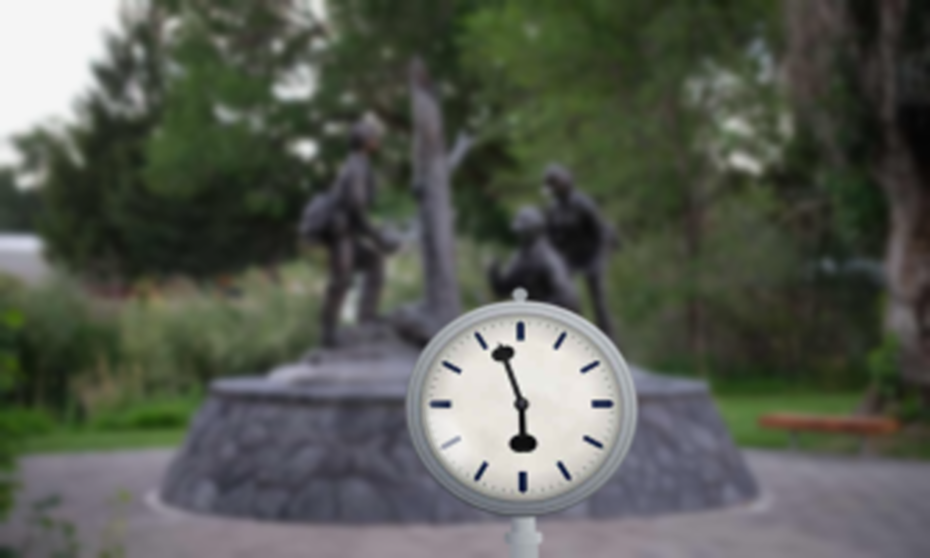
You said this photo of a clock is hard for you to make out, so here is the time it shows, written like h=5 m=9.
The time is h=5 m=57
